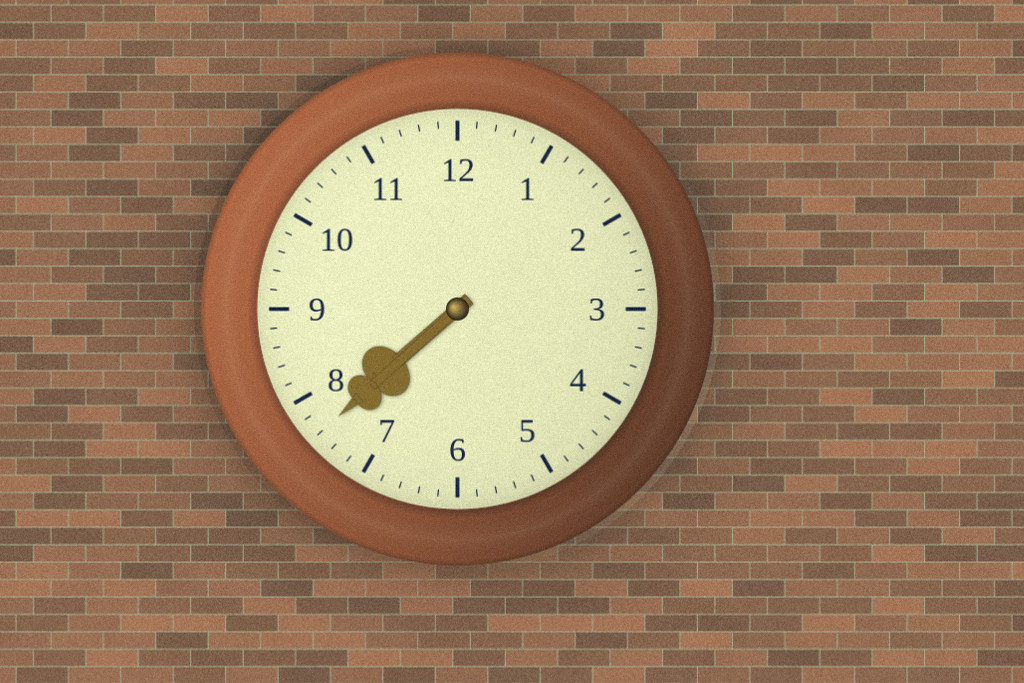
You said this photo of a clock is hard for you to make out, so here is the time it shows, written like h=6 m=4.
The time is h=7 m=38
